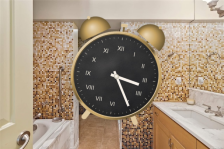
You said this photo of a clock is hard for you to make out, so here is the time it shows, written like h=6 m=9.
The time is h=3 m=25
